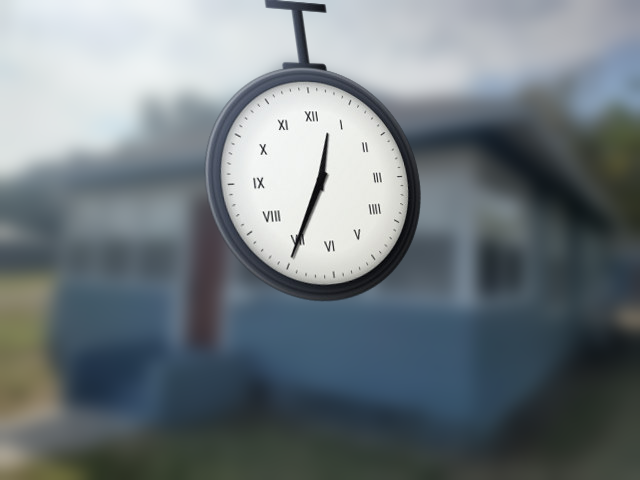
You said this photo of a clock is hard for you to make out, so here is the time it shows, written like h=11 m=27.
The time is h=12 m=35
